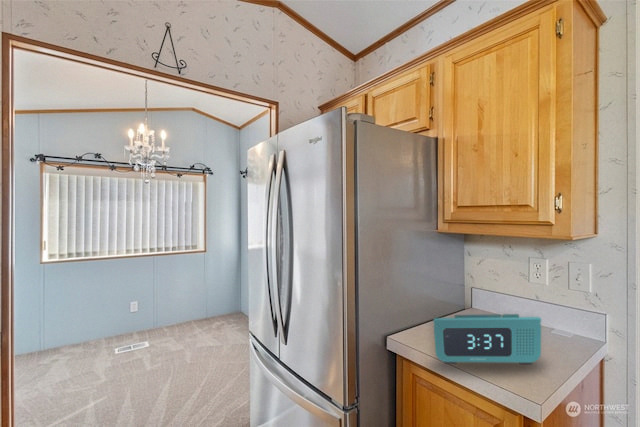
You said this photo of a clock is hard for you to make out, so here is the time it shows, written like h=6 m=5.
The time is h=3 m=37
